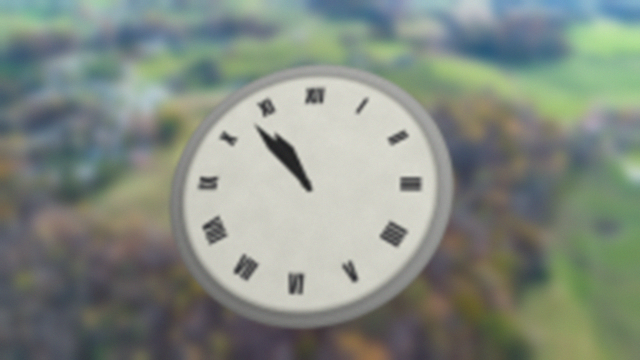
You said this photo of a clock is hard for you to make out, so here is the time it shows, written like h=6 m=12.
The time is h=10 m=53
